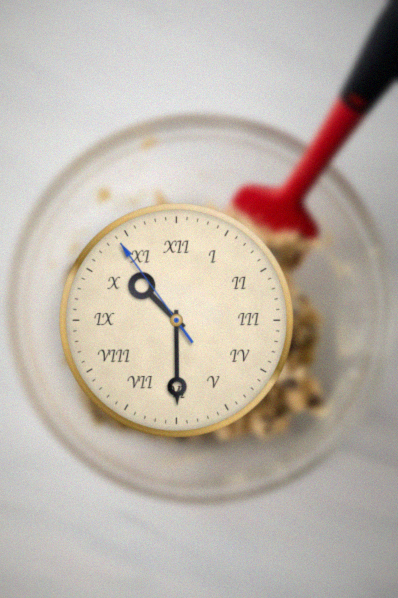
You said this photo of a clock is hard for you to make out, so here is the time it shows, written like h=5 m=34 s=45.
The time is h=10 m=29 s=54
